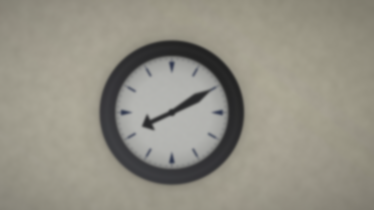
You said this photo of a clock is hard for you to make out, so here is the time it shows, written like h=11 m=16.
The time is h=8 m=10
